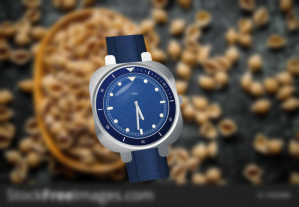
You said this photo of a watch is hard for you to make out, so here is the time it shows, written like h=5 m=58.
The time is h=5 m=31
